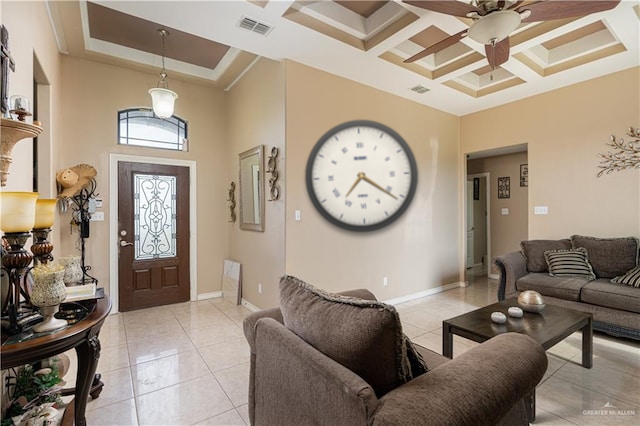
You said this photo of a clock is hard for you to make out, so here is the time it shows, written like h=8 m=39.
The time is h=7 m=21
